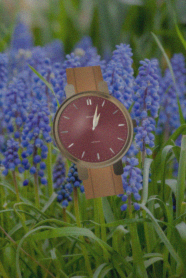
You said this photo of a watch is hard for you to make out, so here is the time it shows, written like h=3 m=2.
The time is h=1 m=3
